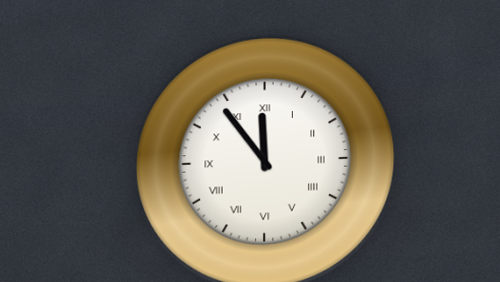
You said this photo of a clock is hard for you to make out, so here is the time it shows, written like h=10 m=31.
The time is h=11 m=54
